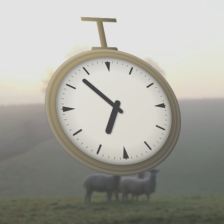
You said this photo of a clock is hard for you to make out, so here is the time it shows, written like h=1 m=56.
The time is h=6 m=53
